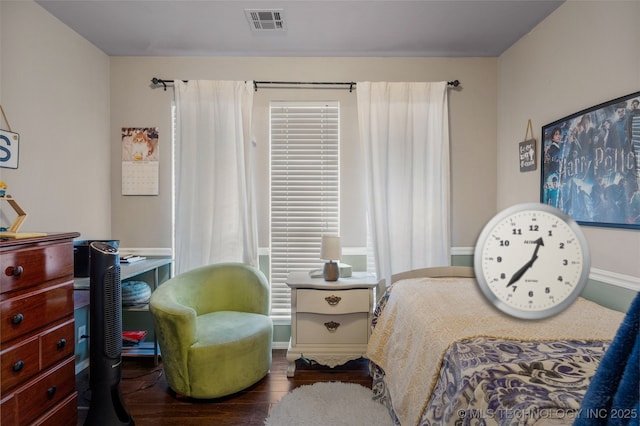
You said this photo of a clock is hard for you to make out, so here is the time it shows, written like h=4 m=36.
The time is h=12 m=37
